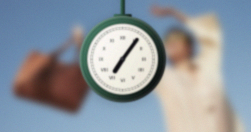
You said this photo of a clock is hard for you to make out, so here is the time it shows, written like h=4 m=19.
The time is h=7 m=6
